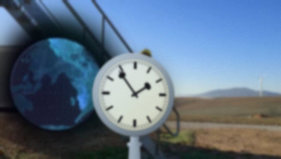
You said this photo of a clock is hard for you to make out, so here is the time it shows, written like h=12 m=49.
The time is h=1 m=54
